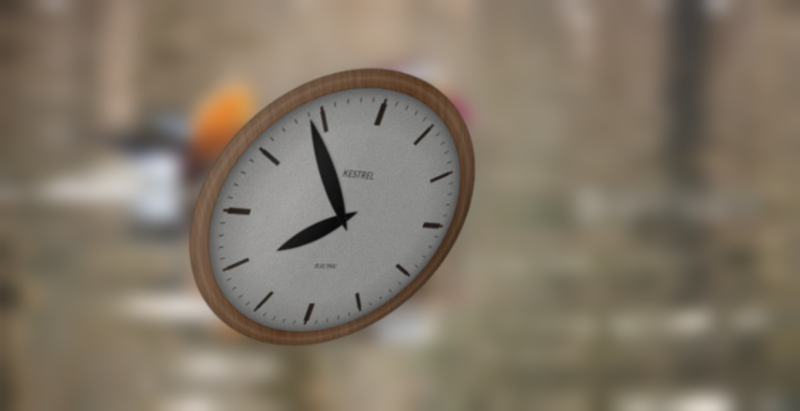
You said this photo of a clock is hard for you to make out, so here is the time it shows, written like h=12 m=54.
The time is h=7 m=54
